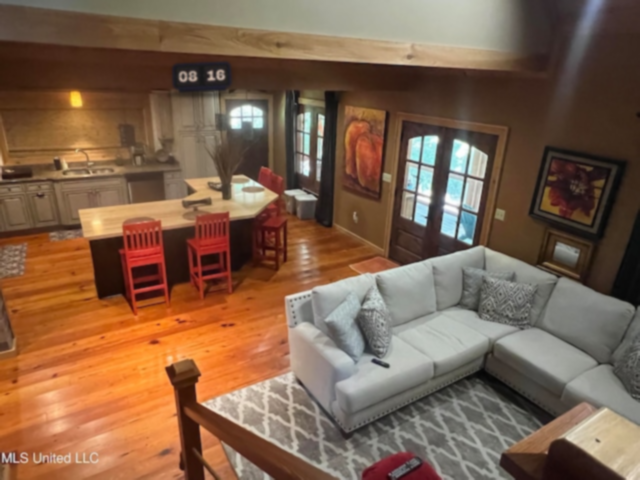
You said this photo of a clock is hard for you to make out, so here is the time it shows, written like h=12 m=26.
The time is h=8 m=16
